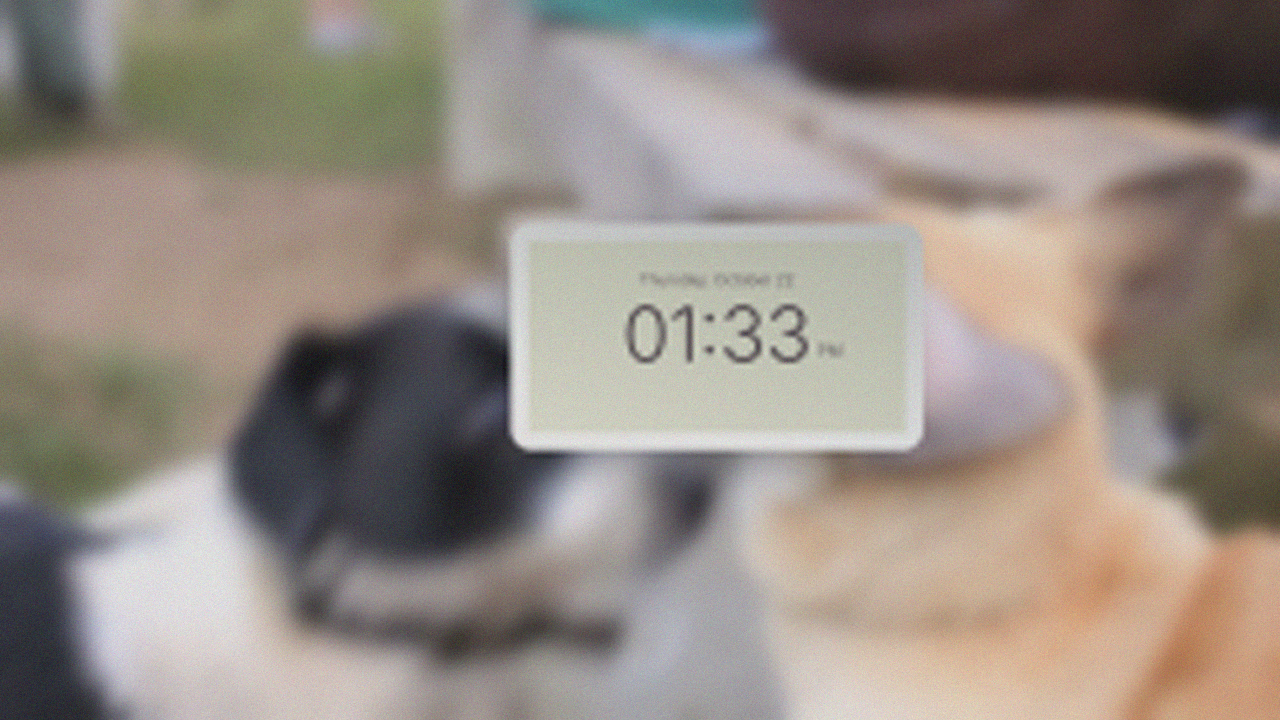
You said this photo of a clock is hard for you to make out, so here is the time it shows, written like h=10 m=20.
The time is h=1 m=33
